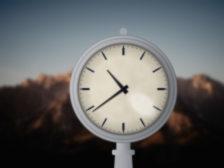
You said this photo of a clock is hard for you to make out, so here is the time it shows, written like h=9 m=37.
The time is h=10 m=39
